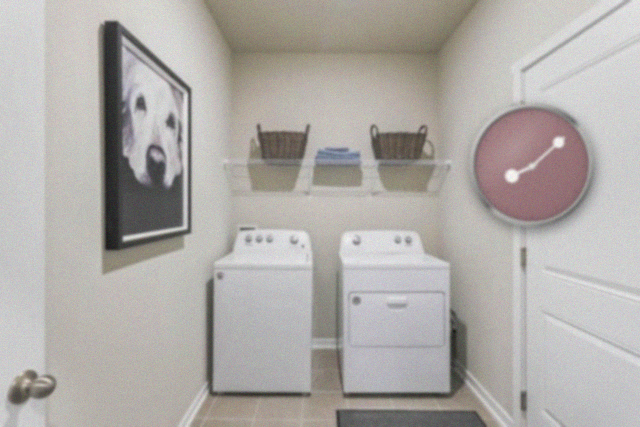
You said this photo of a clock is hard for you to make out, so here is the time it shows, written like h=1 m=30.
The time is h=8 m=8
